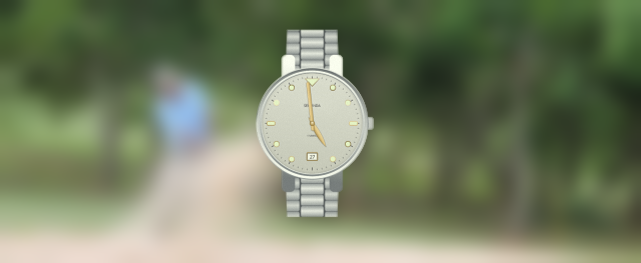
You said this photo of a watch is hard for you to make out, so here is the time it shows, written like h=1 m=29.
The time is h=4 m=59
